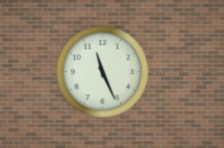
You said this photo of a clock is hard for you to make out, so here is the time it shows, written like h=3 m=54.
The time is h=11 m=26
